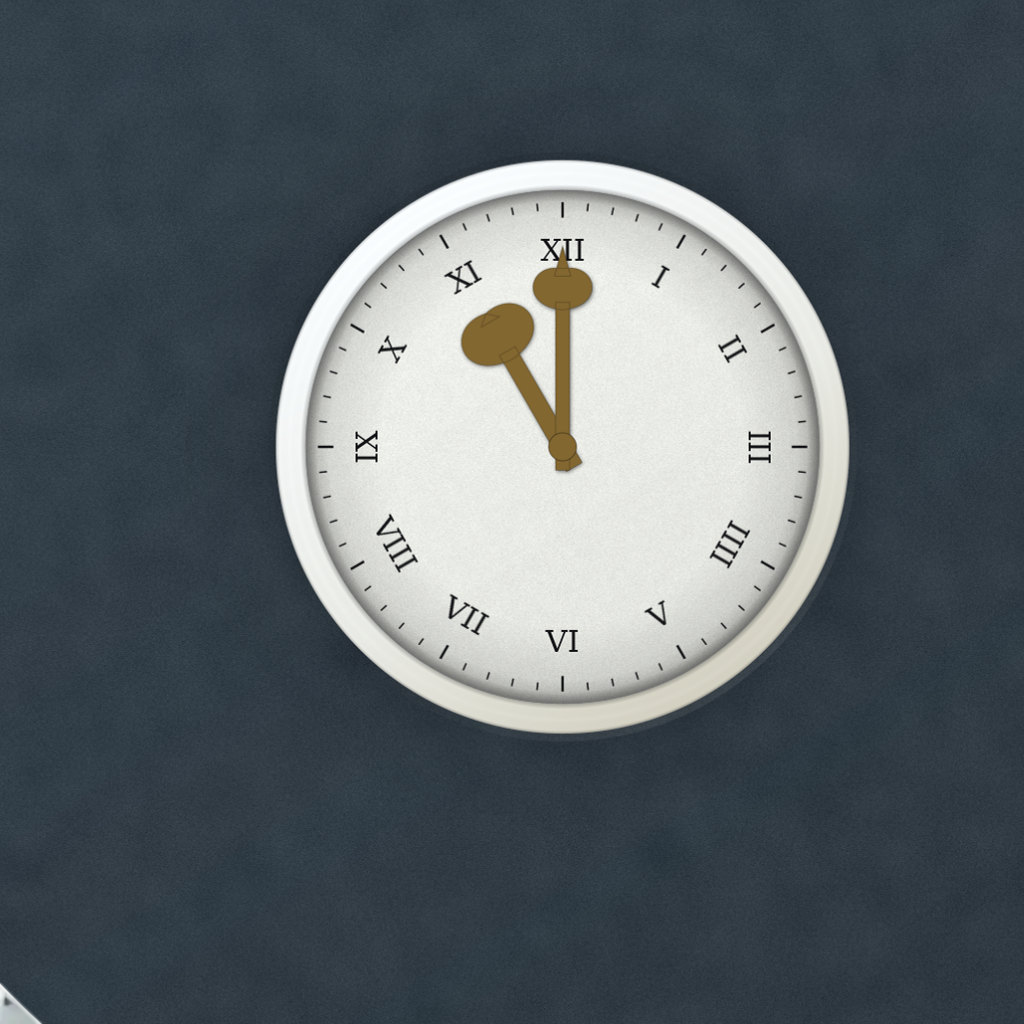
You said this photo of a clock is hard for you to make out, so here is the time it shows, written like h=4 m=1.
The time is h=11 m=0
